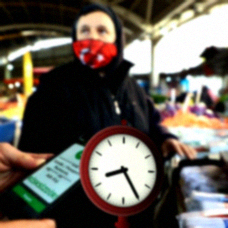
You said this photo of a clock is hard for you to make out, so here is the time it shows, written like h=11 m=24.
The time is h=8 m=25
